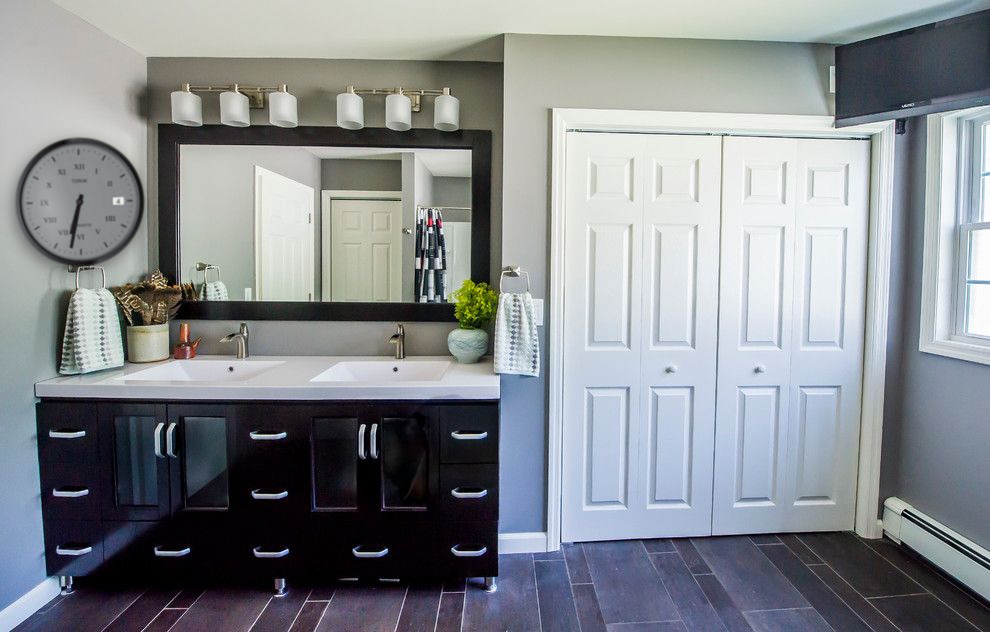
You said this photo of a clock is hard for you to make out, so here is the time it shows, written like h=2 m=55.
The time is h=6 m=32
